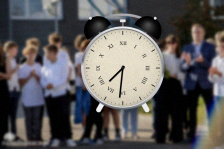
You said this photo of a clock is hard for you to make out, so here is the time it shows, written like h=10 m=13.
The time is h=7 m=31
